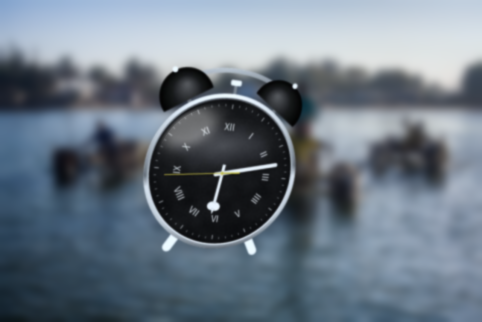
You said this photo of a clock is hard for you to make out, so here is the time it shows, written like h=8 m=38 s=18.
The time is h=6 m=12 s=44
